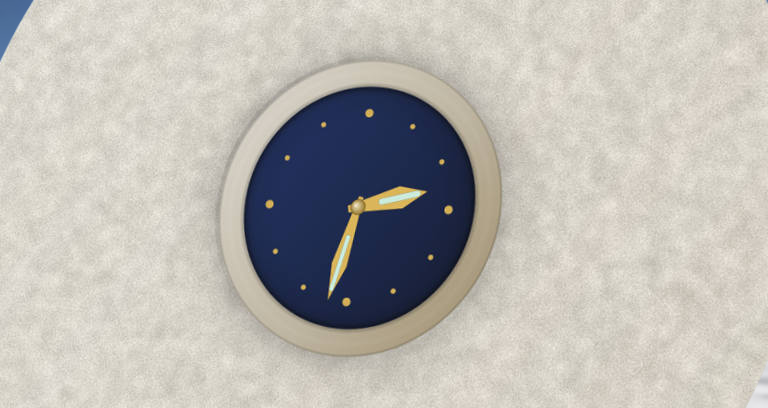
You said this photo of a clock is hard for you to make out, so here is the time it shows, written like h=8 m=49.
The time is h=2 m=32
